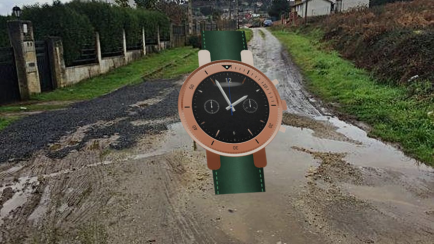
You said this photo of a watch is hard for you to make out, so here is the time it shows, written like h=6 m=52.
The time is h=1 m=56
